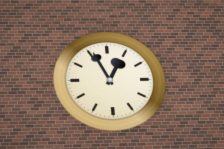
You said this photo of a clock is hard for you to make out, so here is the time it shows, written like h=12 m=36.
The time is h=12 m=56
